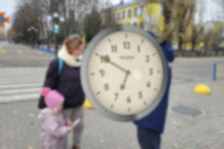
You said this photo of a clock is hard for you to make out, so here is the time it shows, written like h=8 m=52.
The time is h=6 m=50
